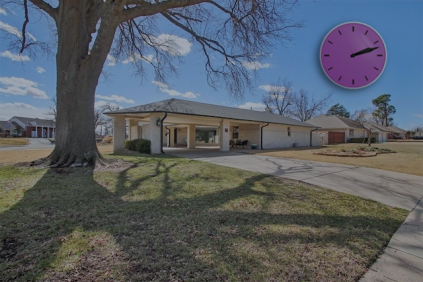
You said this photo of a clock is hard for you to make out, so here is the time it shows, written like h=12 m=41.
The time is h=2 m=12
